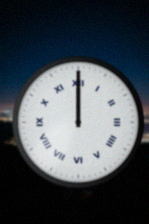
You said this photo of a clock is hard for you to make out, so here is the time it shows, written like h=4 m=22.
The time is h=12 m=0
